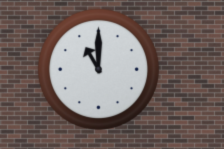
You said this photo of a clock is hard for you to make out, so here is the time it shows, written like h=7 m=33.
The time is h=11 m=0
